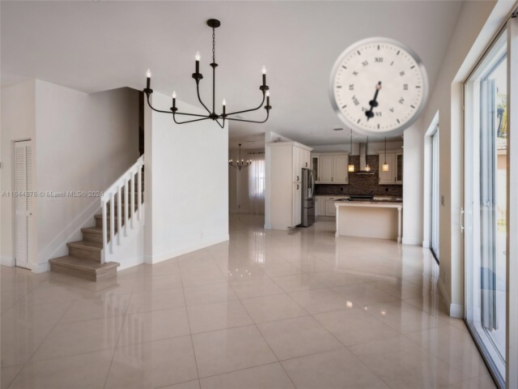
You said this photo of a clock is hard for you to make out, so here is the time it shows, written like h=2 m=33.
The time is h=6 m=33
